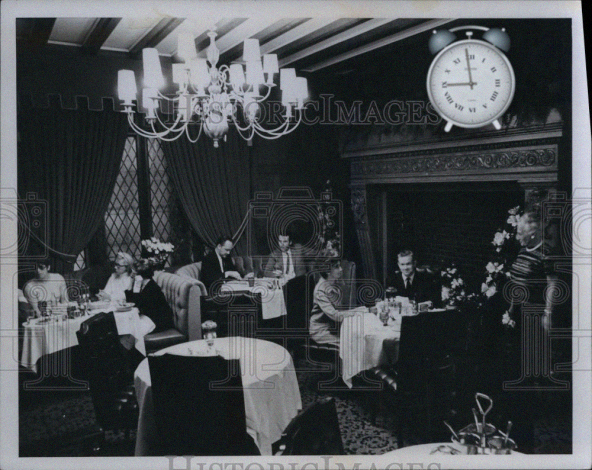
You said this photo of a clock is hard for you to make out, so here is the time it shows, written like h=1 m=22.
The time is h=8 m=59
